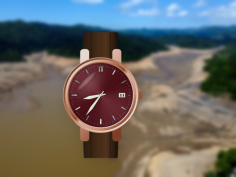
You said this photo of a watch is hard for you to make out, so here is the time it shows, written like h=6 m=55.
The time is h=8 m=36
